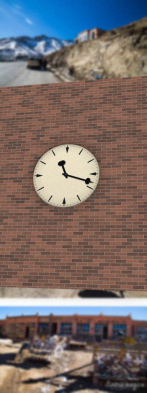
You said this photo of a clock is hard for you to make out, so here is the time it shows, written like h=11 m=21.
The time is h=11 m=18
